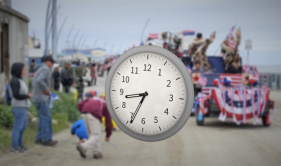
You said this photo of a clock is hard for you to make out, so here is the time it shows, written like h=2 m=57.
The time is h=8 m=34
